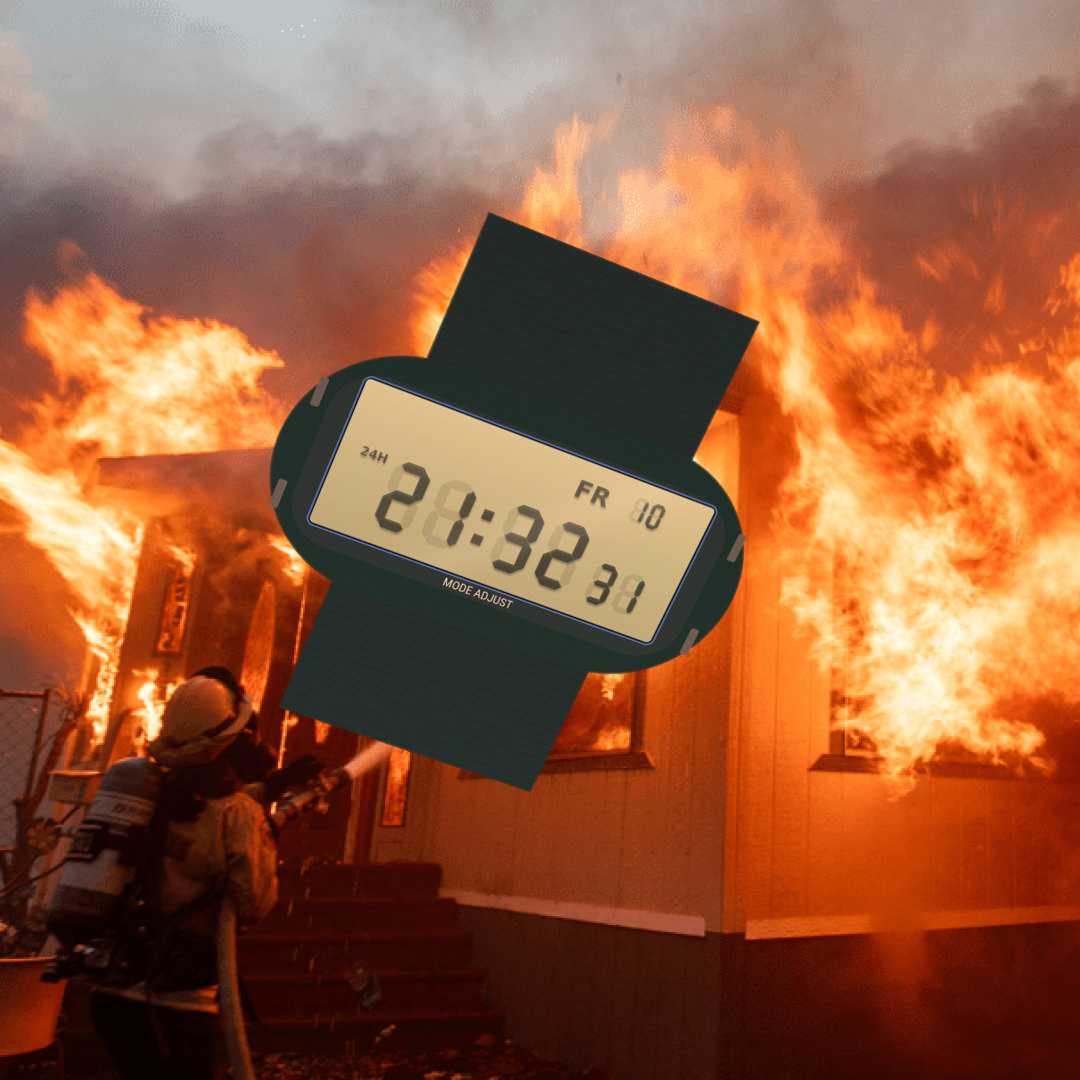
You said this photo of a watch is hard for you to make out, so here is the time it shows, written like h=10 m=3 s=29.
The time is h=21 m=32 s=31
